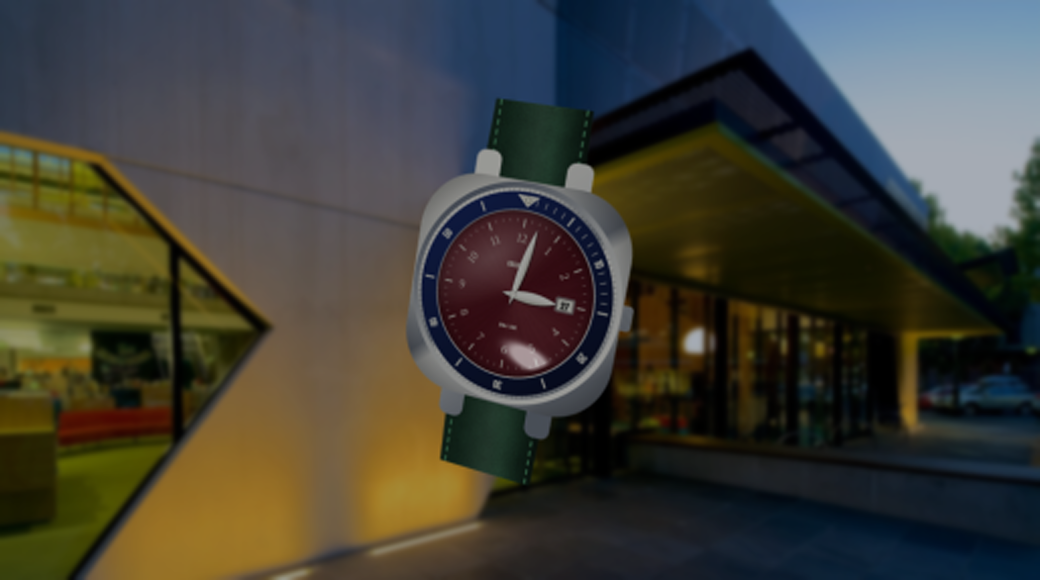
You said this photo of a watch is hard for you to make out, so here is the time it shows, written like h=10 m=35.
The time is h=3 m=2
